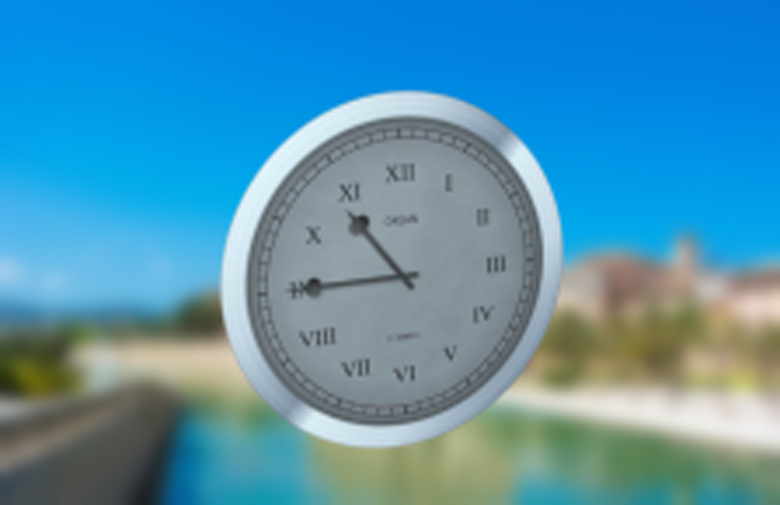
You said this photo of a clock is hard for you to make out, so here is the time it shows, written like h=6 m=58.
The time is h=10 m=45
